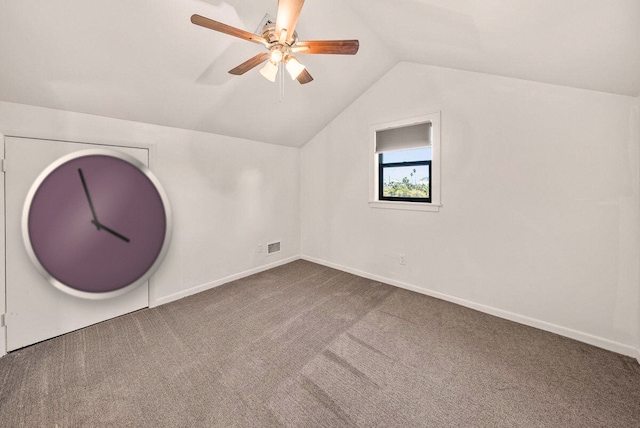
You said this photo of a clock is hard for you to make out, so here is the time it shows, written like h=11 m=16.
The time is h=3 m=57
